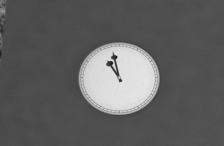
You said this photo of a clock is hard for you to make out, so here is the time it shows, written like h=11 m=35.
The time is h=10 m=58
